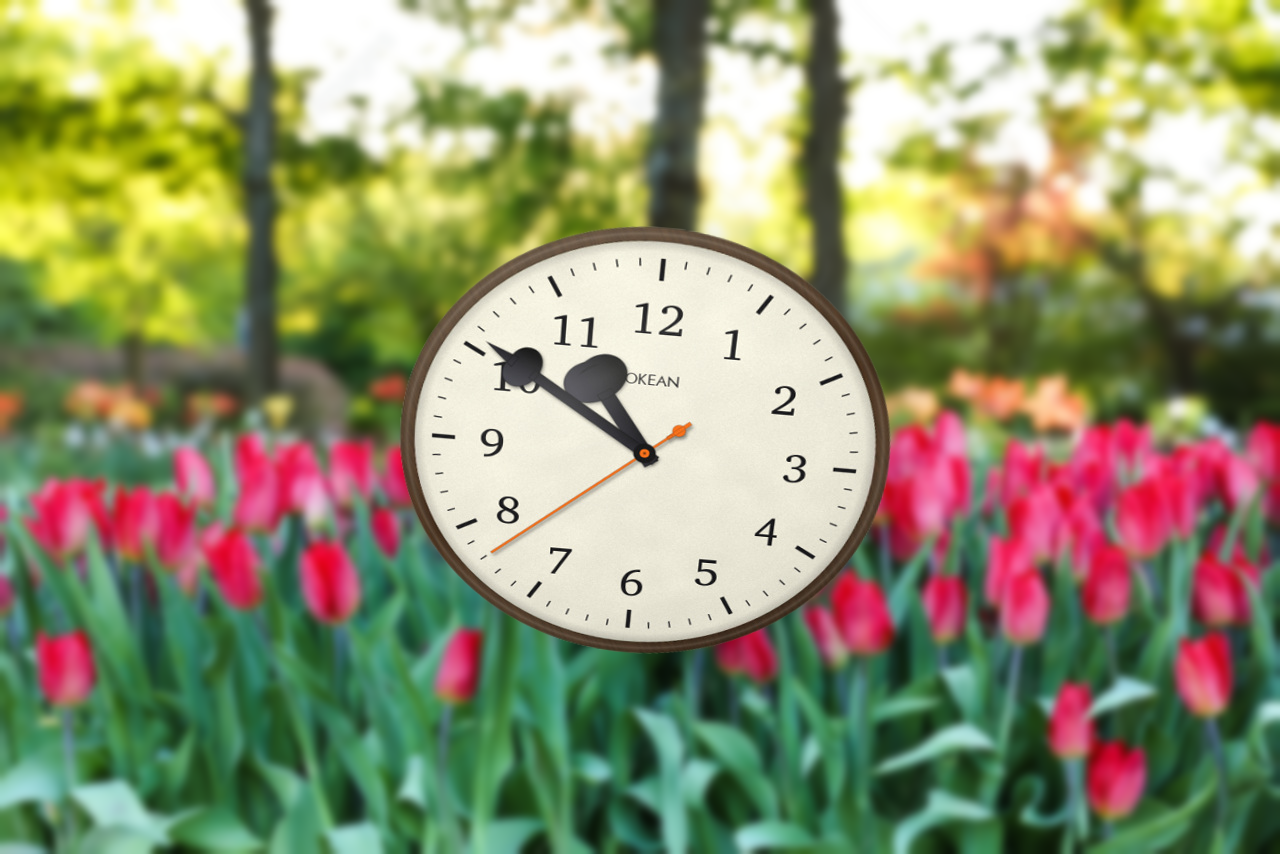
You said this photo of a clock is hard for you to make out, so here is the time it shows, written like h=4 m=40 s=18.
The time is h=10 m=50 s=38
